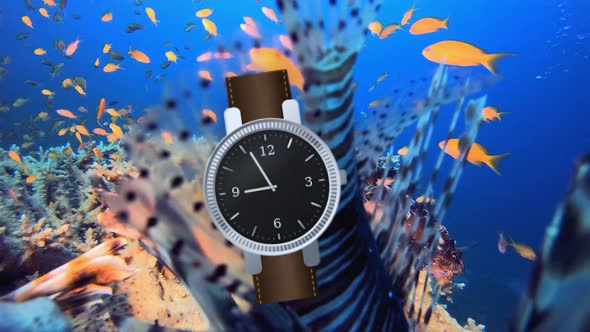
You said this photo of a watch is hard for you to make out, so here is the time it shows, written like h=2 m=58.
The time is h=8 m=56
